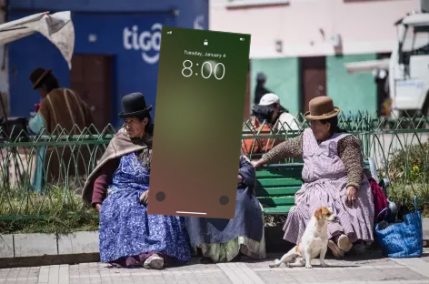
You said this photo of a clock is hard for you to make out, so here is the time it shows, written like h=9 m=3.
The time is h=8 m=0
